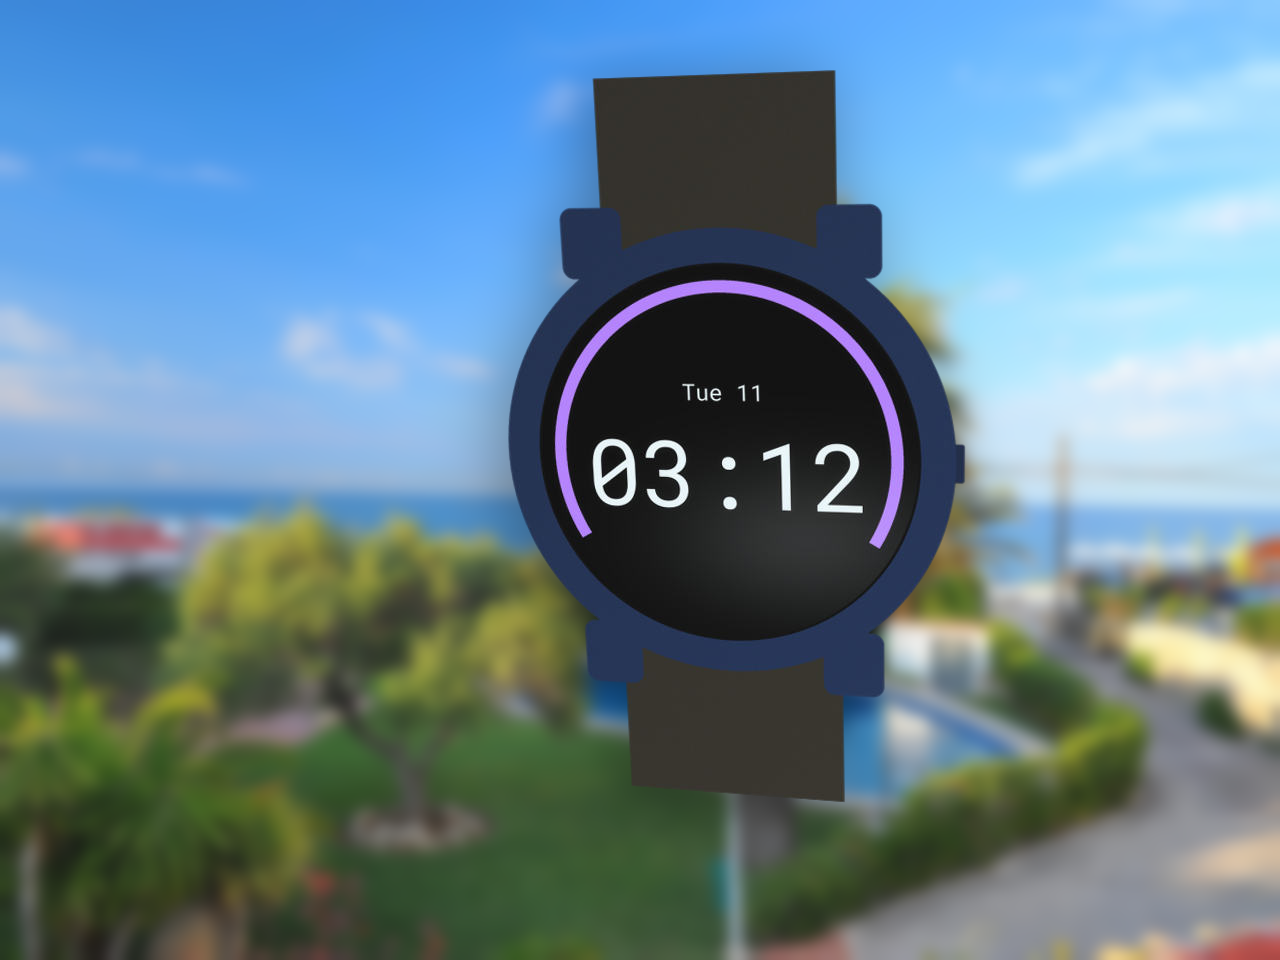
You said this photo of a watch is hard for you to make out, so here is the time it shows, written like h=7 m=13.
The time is h=3 m=12
